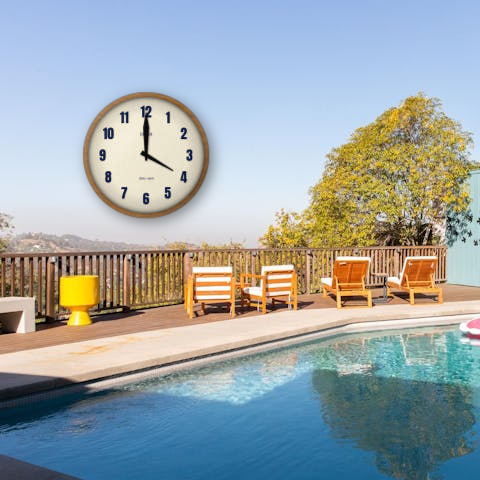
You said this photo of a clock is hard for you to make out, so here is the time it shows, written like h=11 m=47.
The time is h=4 m=0
